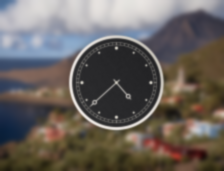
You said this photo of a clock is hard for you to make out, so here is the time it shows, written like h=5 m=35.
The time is h=4 m=38
